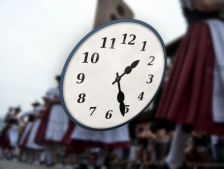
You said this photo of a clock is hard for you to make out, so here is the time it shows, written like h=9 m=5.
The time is h=1 m=26
